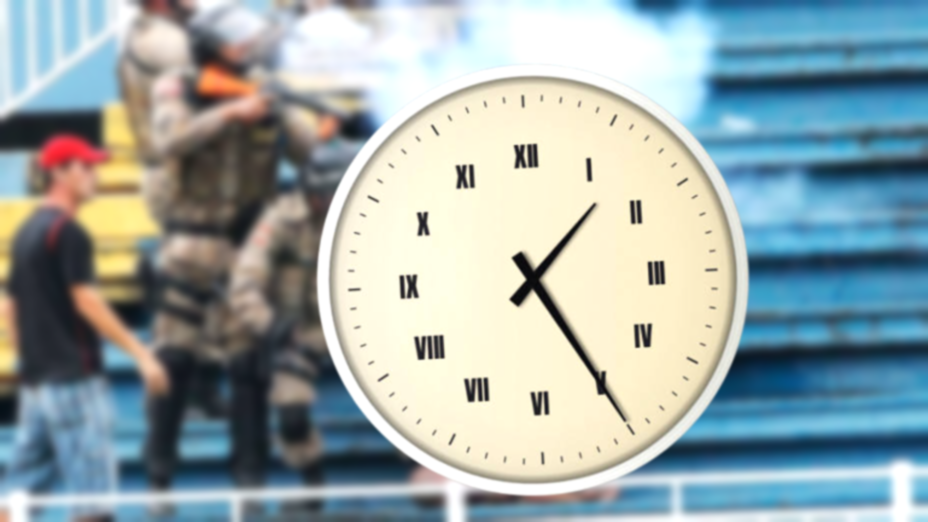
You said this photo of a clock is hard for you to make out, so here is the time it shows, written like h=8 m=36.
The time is h=1 m=25
